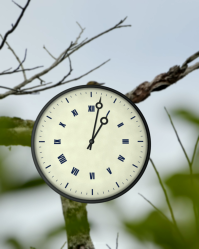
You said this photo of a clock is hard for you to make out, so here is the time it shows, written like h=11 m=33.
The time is h=1 m=2
